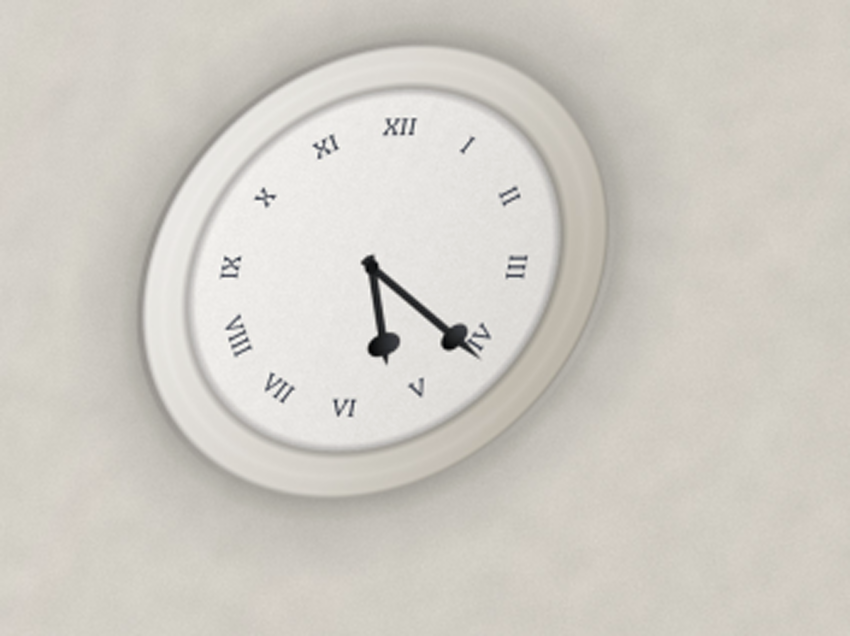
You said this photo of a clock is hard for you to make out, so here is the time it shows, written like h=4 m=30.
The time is h=5 m=21
